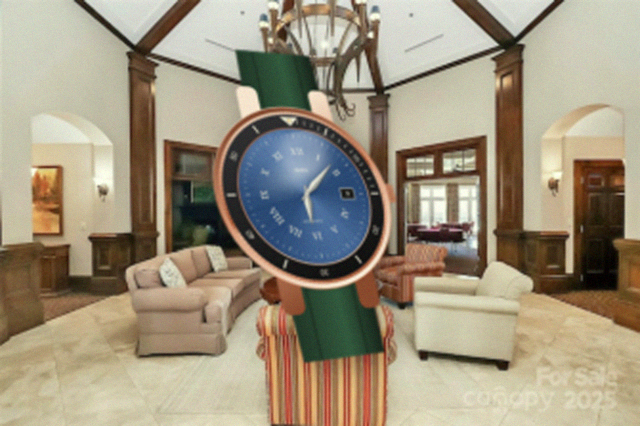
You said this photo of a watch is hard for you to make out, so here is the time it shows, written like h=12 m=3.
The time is h=6 m=8
